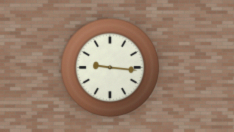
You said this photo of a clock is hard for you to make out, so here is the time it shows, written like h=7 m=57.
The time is h=9 m=16
